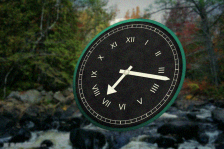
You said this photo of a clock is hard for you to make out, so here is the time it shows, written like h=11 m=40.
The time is h=7 m=17
